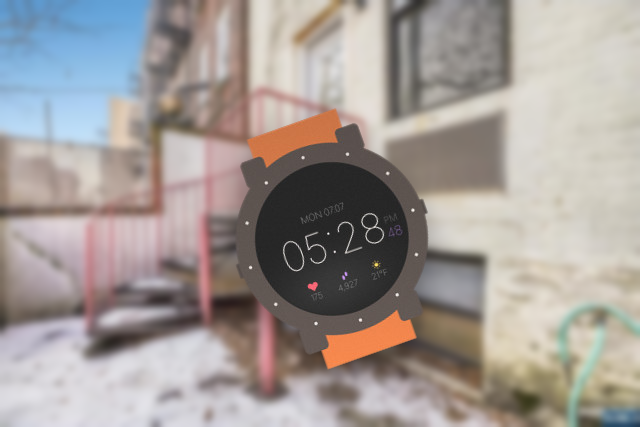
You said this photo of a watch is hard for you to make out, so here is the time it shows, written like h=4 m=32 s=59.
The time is h=5 m=28 s=48
